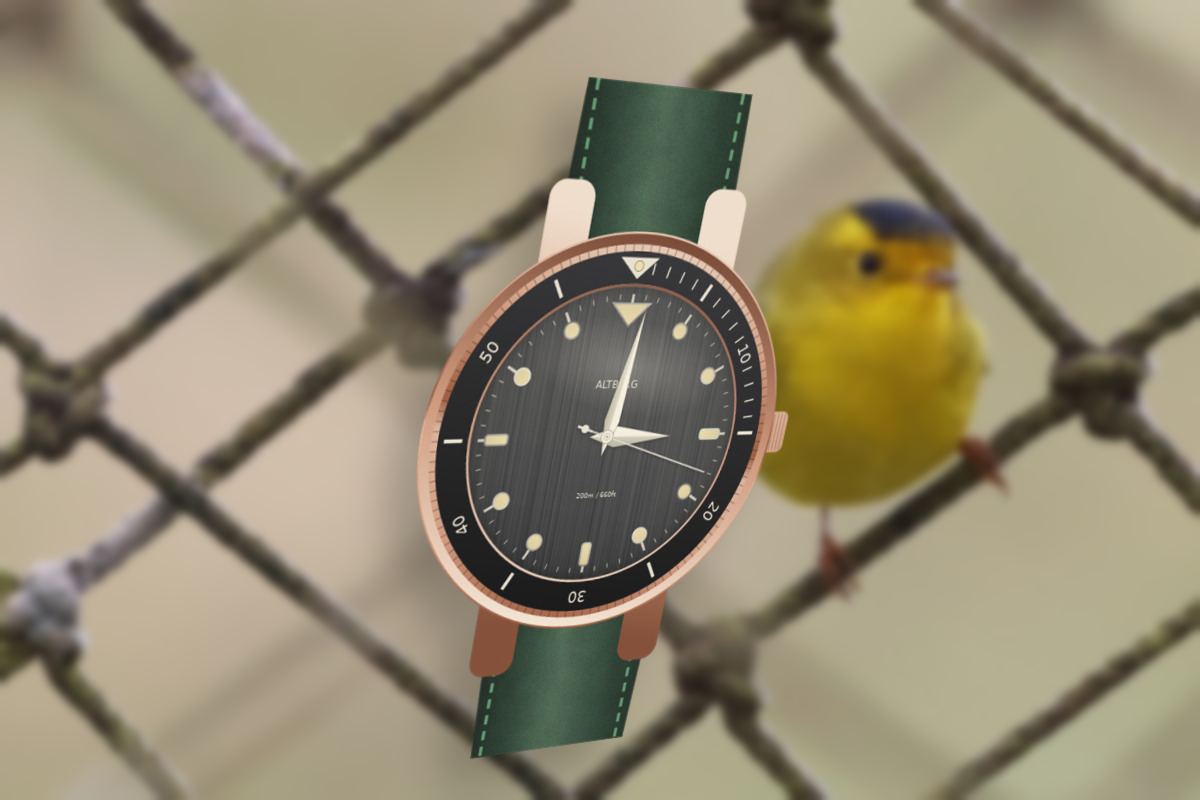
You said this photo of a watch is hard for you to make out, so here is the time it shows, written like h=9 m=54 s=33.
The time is h=3 m=1 s=18
